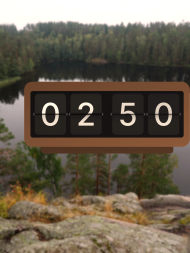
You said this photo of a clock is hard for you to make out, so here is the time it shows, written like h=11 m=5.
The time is h=2 m=50
